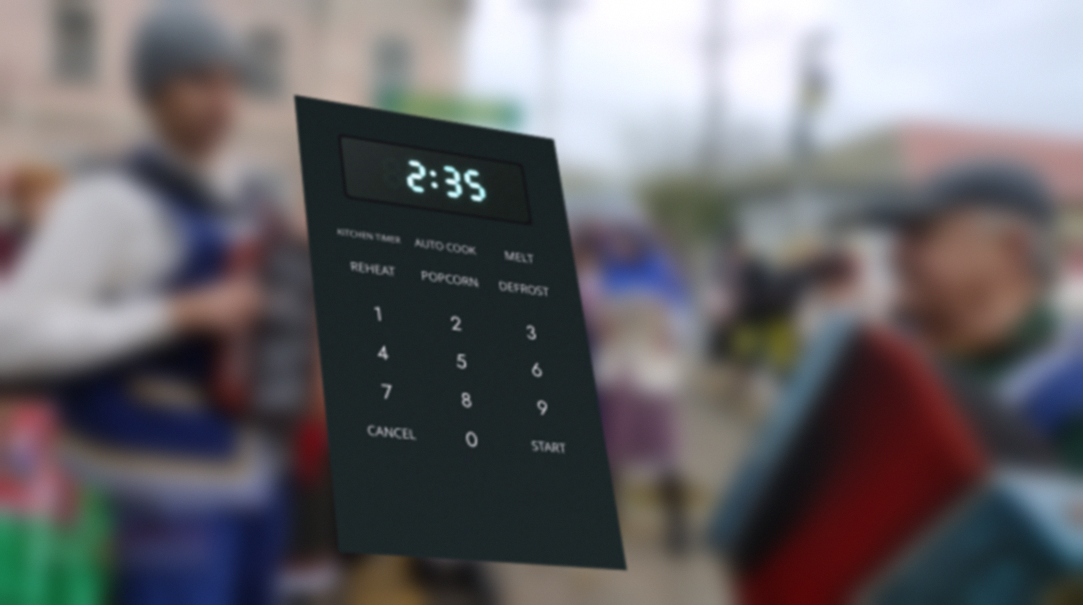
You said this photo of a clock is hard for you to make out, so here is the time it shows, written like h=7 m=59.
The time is h=2 m=35
